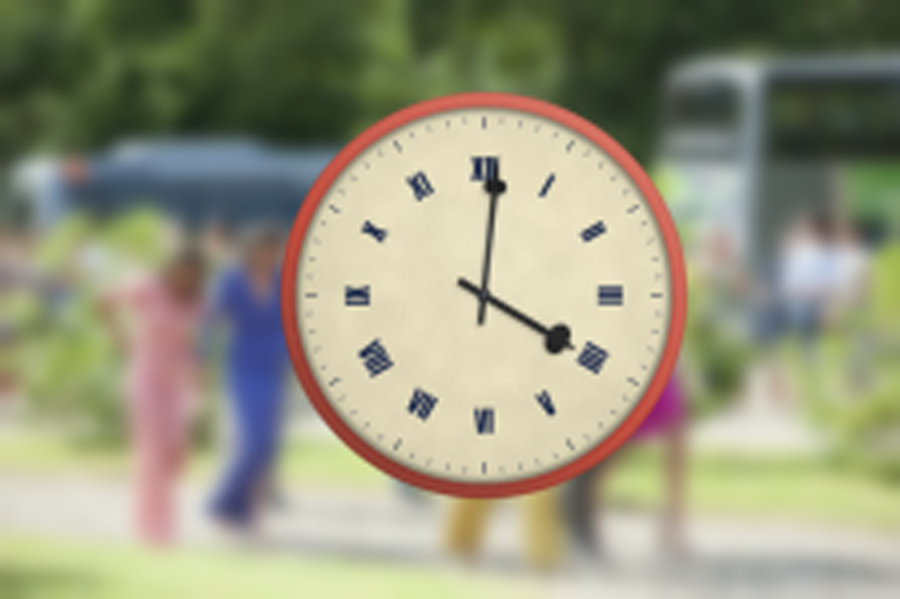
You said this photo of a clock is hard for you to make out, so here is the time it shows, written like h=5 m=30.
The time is h=4 m=1
